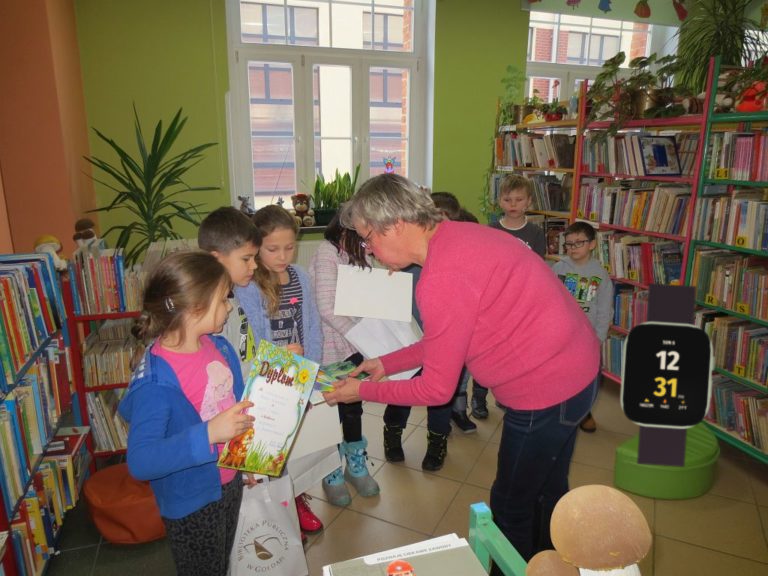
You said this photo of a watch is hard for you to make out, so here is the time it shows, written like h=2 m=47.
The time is h=12 m=31
